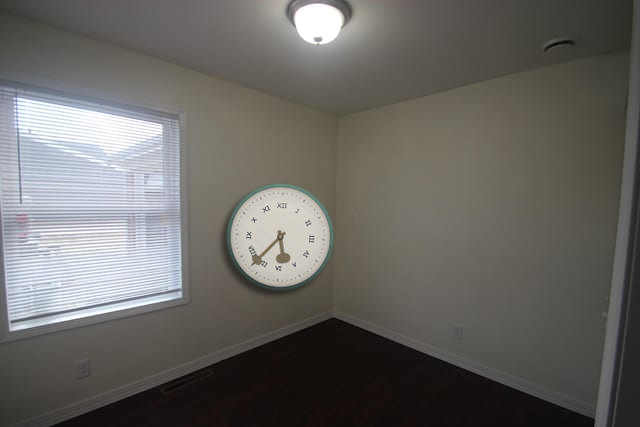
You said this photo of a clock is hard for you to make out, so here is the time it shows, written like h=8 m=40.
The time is h=5 m=37
